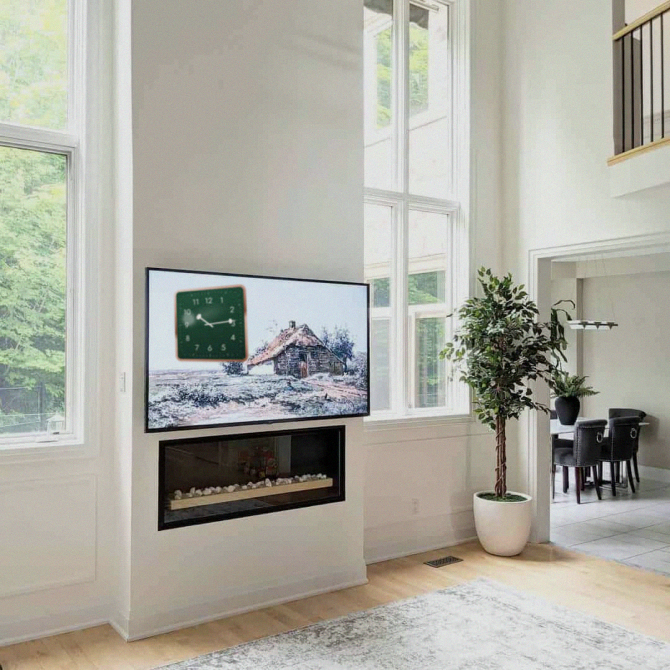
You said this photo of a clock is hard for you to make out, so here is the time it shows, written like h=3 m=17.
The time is h=10 m=14
